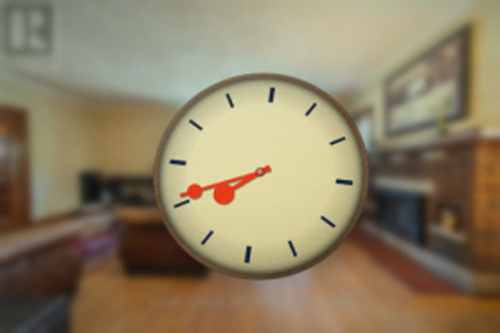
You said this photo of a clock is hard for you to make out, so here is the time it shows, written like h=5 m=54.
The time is h=7 m=41
